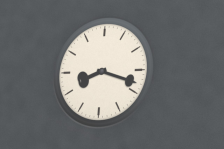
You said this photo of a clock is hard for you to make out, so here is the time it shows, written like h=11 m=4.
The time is h=8 m=18
